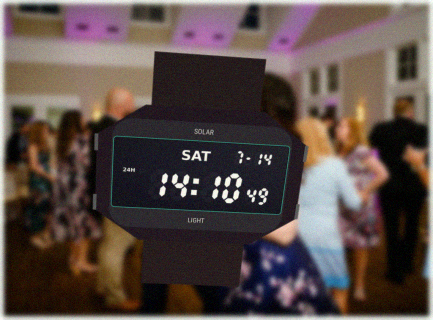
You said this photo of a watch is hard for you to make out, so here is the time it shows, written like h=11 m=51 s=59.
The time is h=14 m=10 s=49
